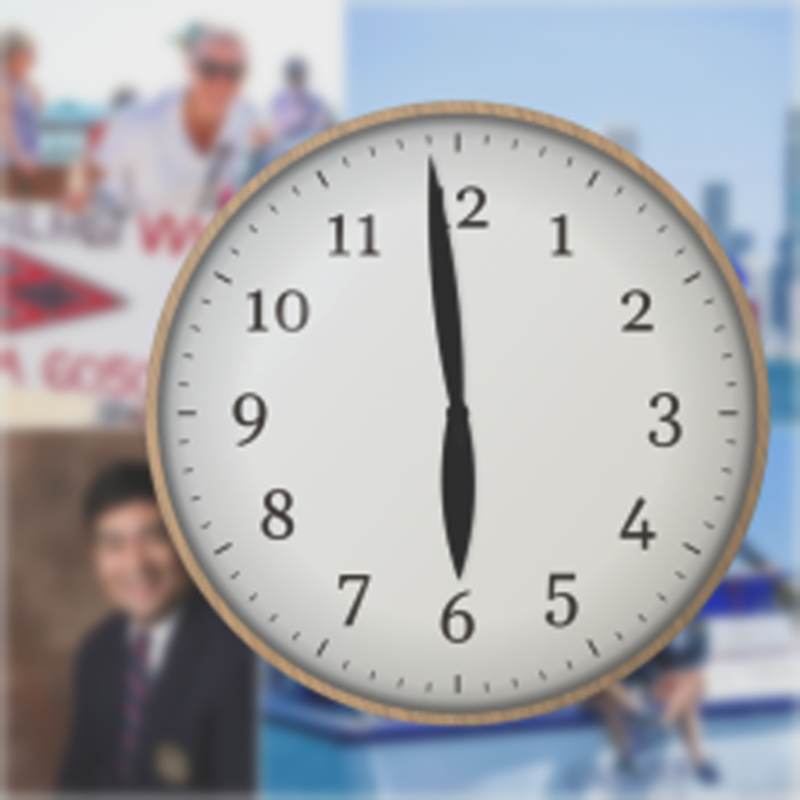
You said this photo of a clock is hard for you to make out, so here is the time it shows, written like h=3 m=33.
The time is h=5 m=59
